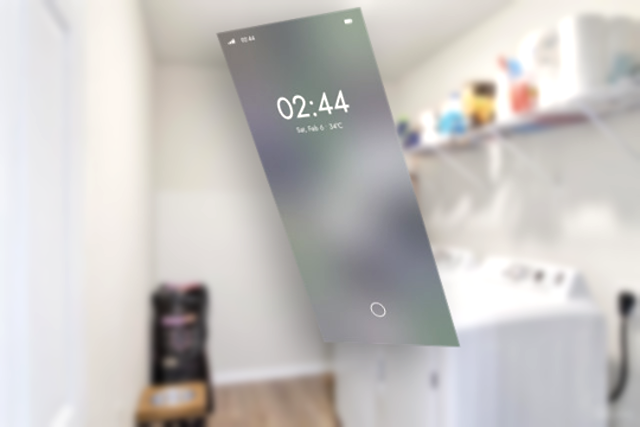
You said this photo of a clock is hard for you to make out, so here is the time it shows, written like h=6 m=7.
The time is h=2 m=44
